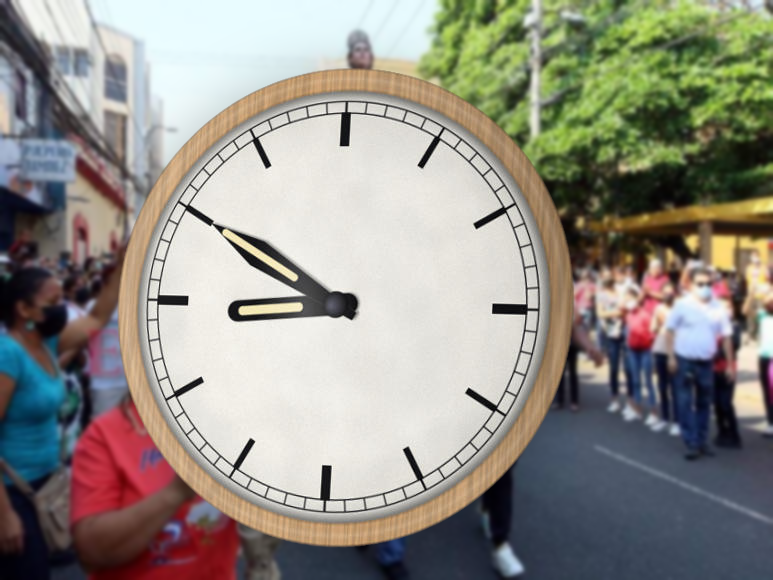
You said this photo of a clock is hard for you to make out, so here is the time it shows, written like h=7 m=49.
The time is h=8 m=50
